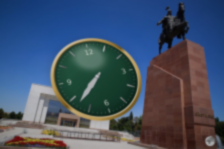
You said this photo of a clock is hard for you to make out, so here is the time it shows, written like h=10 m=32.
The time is h=7 m=38
